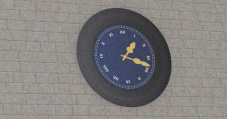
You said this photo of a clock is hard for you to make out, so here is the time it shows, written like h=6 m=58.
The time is h=1 m=18
